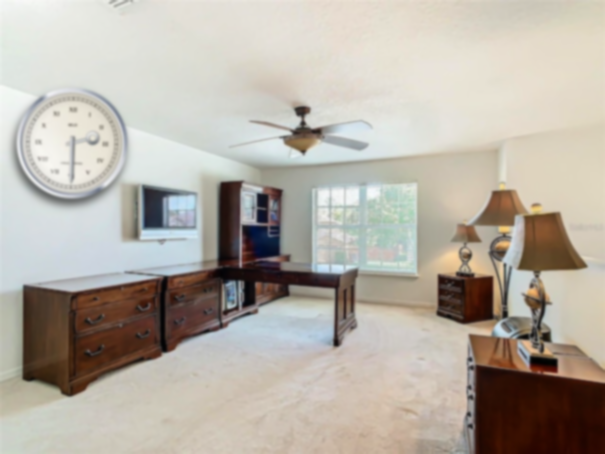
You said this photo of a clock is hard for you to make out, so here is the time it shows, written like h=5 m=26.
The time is h=2 m=30
